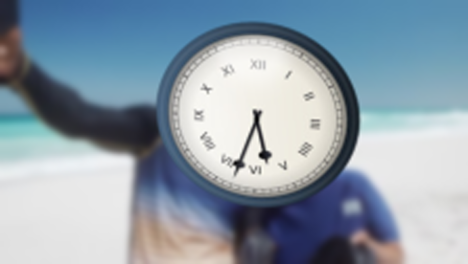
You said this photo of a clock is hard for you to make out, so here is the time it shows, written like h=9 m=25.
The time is h=5 m=33
